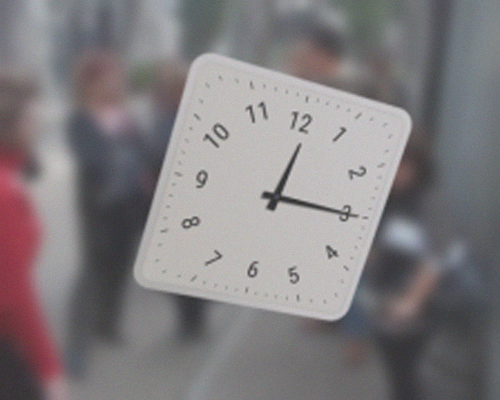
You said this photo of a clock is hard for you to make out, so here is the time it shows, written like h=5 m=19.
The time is h=12 m=15
